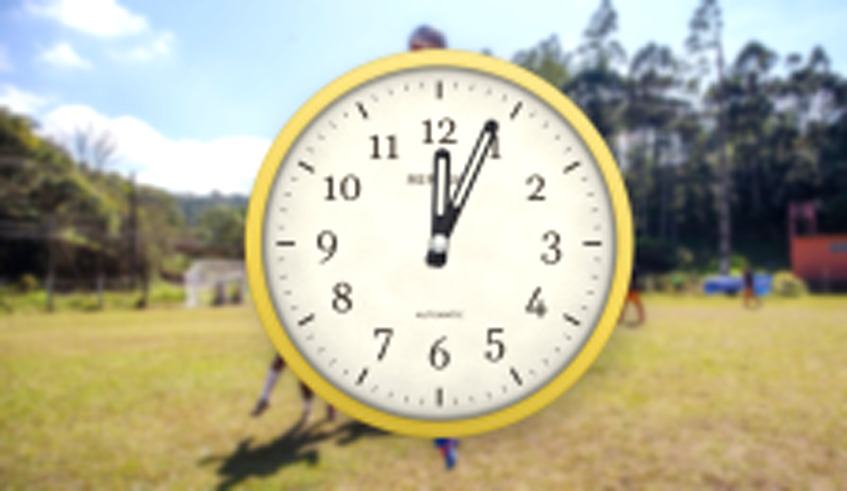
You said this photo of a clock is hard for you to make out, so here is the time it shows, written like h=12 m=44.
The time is h=12 m=4
